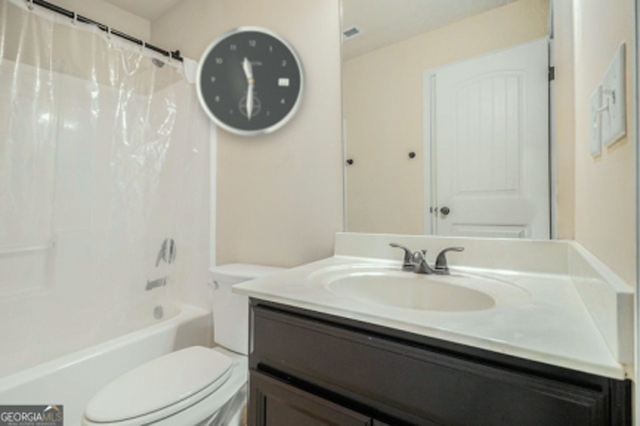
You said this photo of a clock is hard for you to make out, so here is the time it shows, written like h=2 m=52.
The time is h=11 m=30
